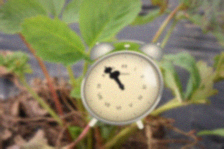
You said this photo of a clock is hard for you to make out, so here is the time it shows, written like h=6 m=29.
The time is h=10 m=53
